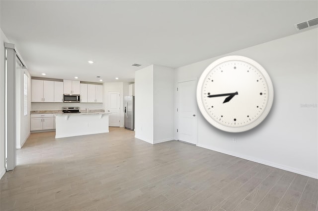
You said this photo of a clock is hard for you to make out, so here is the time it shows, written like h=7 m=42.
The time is h=7 m=44
